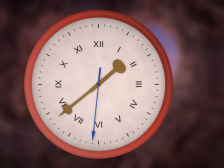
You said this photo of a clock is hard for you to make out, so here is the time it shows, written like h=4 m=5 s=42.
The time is h=1 m=38 s=31
